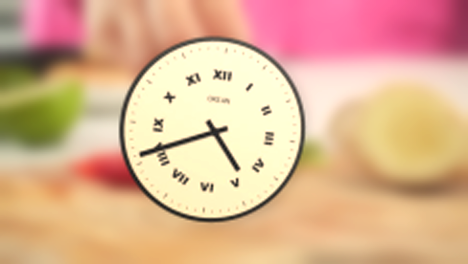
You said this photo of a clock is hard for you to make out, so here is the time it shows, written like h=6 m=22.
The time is h=4 m=41
